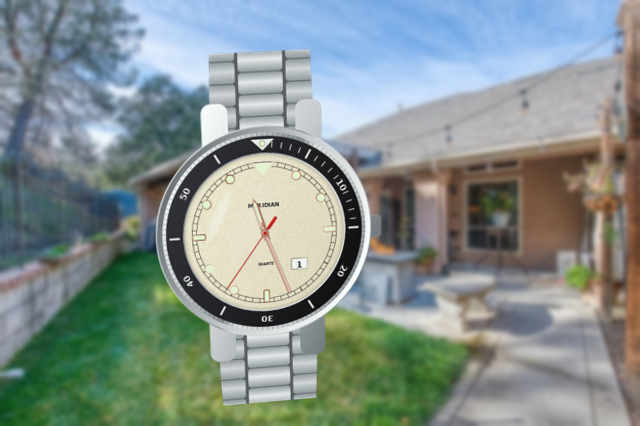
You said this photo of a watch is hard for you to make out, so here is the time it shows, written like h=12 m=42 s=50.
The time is h=11 m=26 s=36
